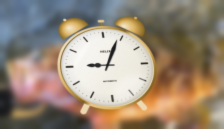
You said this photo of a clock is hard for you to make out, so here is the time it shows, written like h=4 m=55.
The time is h=9 m=4
